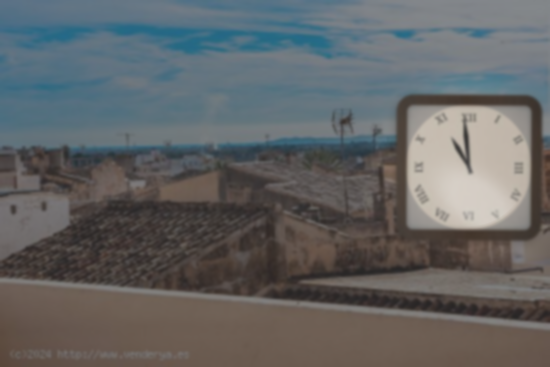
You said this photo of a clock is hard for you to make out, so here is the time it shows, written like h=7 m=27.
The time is h=10 m=59
